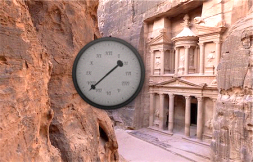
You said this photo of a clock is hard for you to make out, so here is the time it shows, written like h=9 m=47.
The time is h=1 m=38
